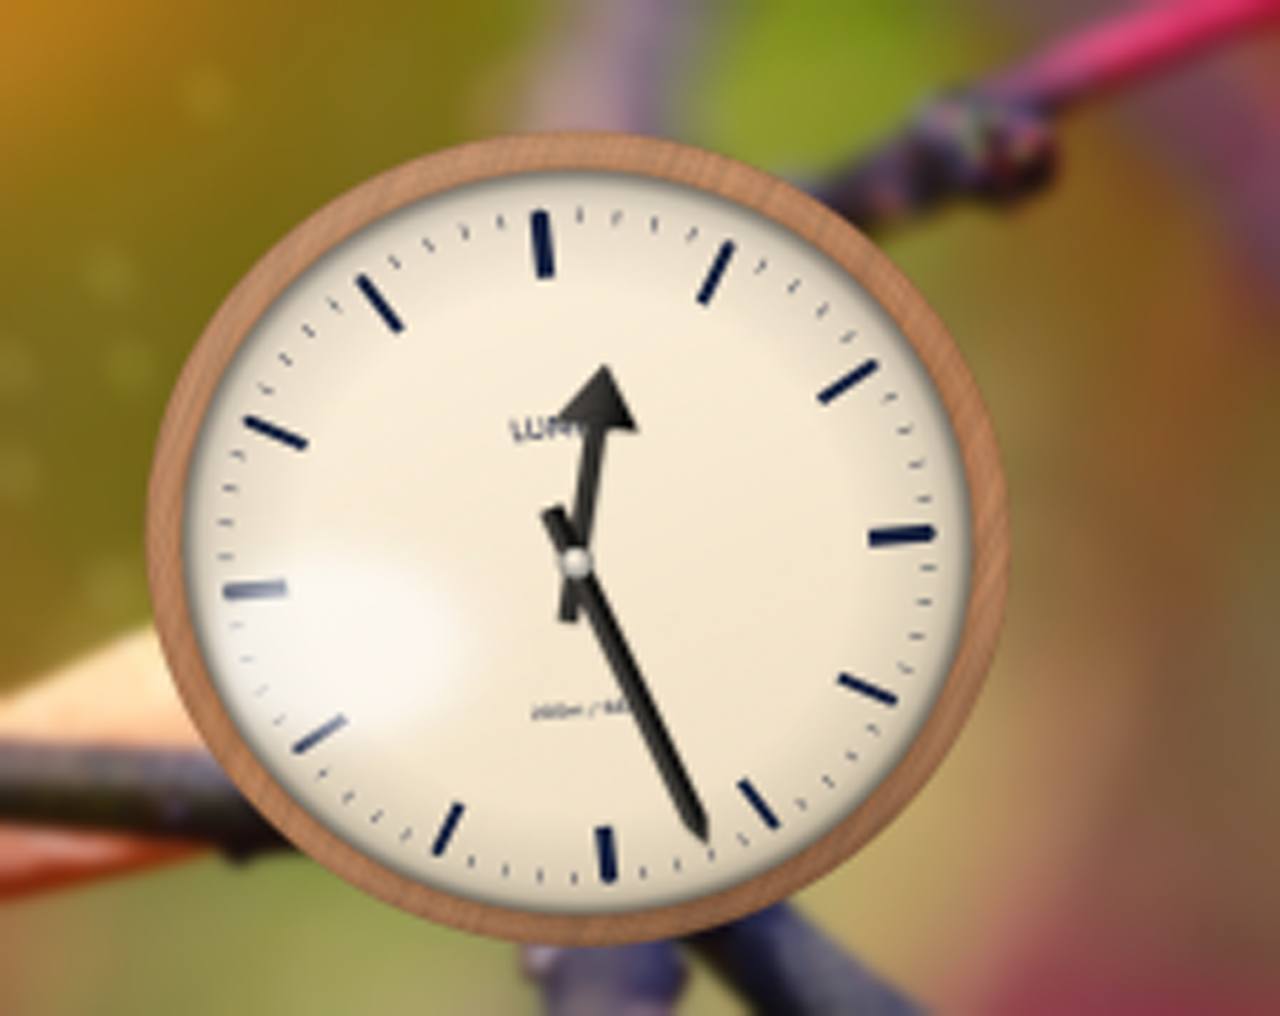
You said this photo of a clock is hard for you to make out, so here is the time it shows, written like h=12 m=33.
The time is h=12 m=27
